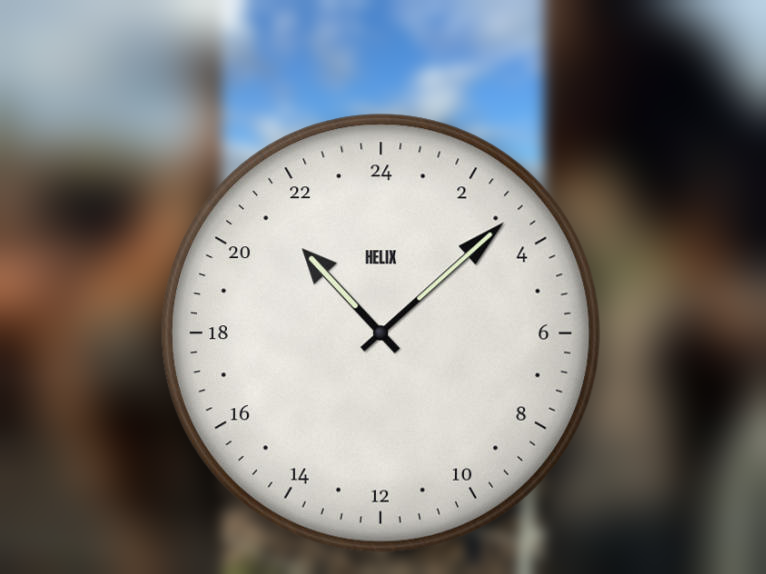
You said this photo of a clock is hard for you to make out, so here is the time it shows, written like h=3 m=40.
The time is h=21 m=8
